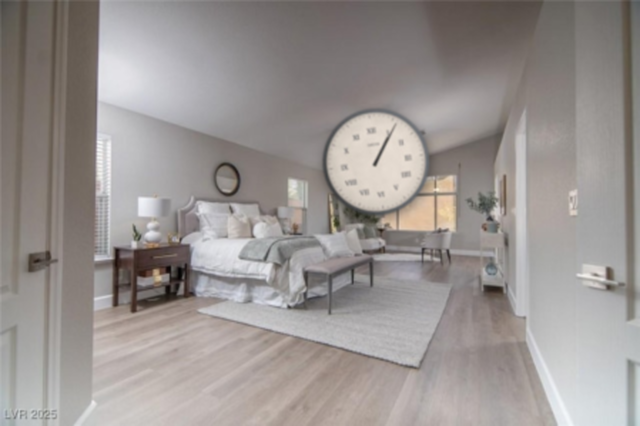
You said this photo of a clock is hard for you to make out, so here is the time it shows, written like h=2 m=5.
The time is h=1 m=6
